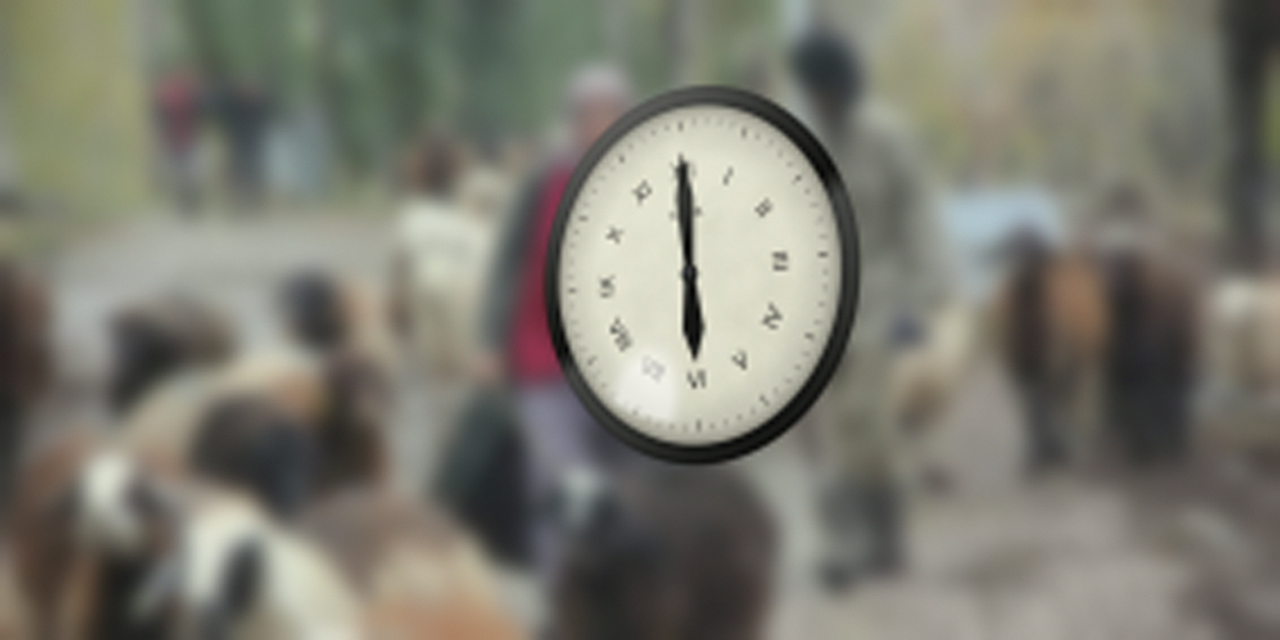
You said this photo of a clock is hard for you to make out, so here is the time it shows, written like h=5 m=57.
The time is h=6 m=0
